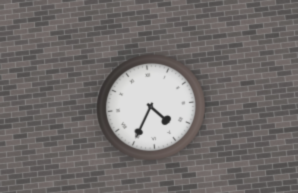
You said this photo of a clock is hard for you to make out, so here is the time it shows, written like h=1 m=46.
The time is h=4 m=35
